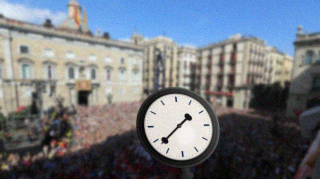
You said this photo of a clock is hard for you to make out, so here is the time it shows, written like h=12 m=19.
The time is h=1 m=38
